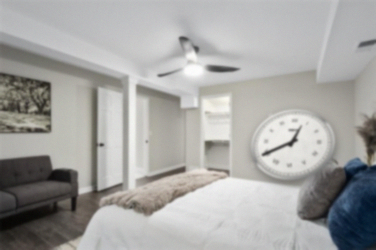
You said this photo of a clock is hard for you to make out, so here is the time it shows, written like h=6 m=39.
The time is h=12 m=40
